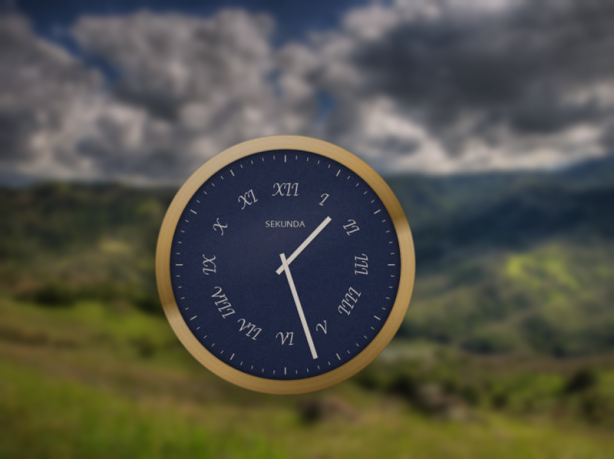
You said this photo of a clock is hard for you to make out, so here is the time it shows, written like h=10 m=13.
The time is h=1 m=27
